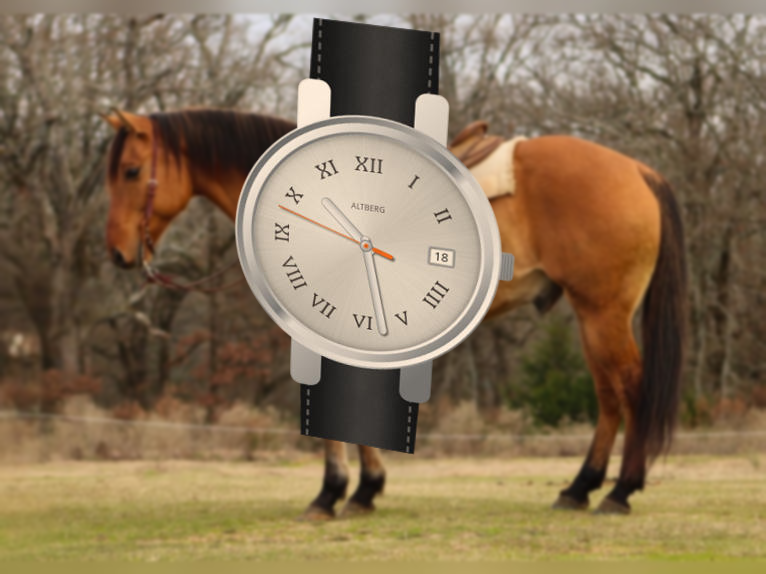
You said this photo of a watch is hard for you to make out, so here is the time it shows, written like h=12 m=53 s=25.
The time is h=10 m=27 s=48
